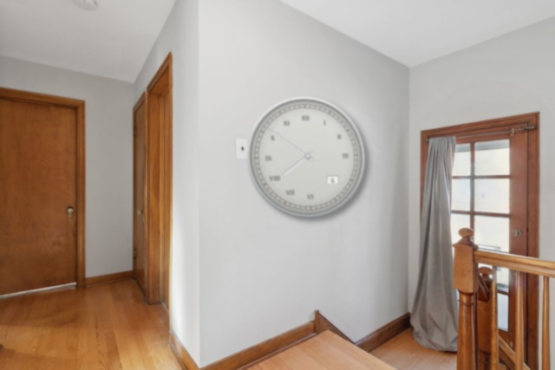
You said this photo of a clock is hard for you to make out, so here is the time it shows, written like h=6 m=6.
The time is h=7 m=51
